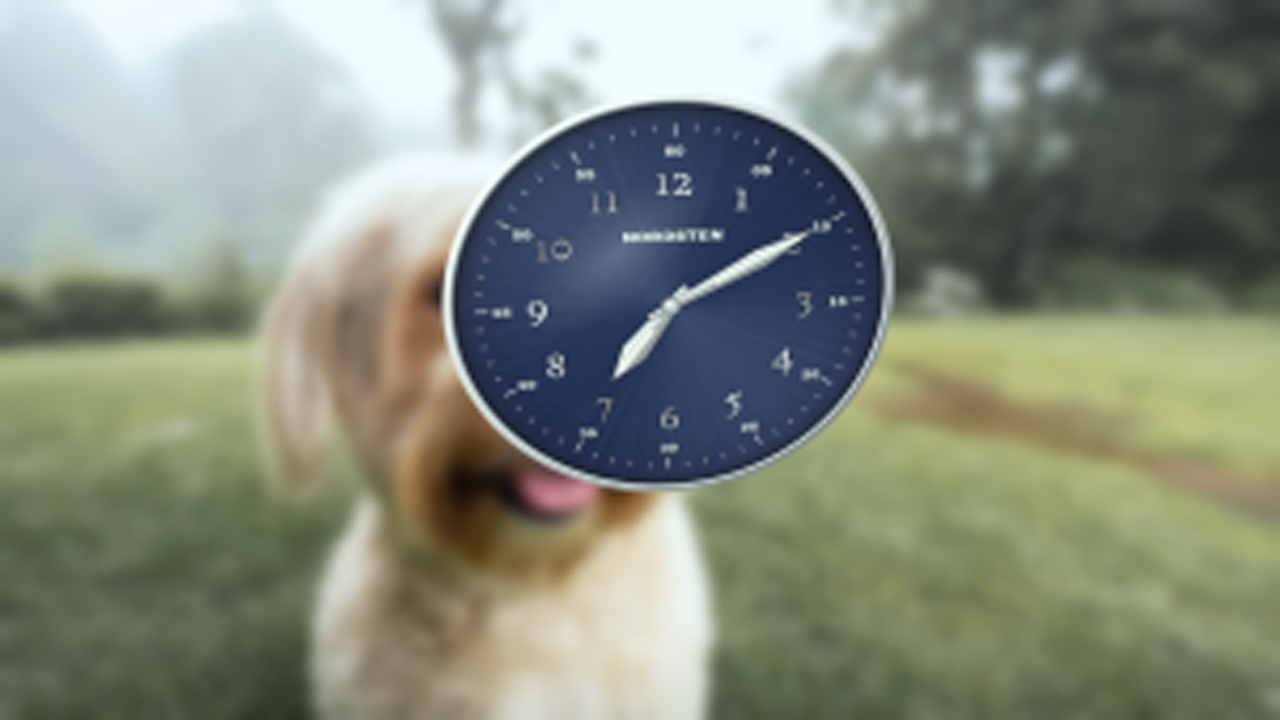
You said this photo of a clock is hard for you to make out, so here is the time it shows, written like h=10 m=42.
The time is h=7 m=10
